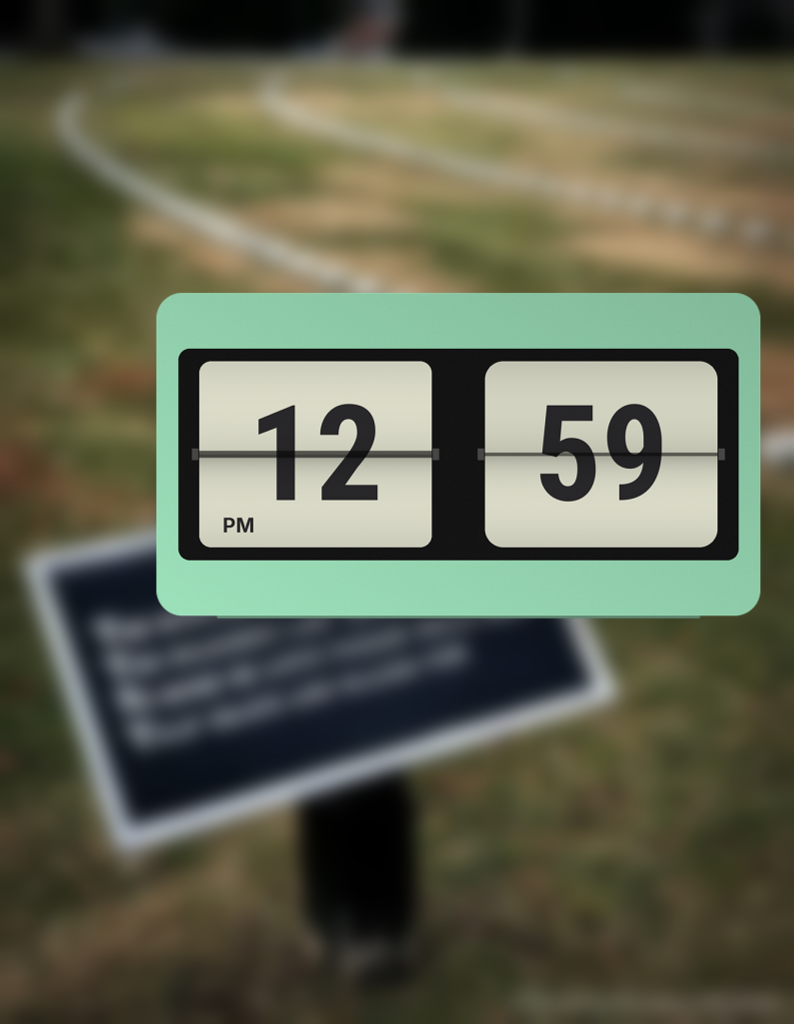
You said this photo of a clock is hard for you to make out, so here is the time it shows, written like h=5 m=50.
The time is h=12 m=59
